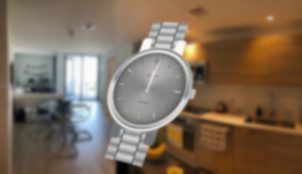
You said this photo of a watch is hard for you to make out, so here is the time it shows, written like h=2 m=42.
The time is h=12 m=1
